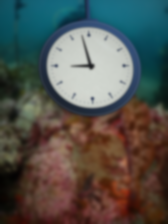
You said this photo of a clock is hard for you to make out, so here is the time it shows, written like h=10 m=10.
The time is h=8 m=58
